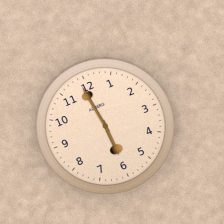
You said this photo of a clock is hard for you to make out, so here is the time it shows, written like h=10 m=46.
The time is h=5 m=59
